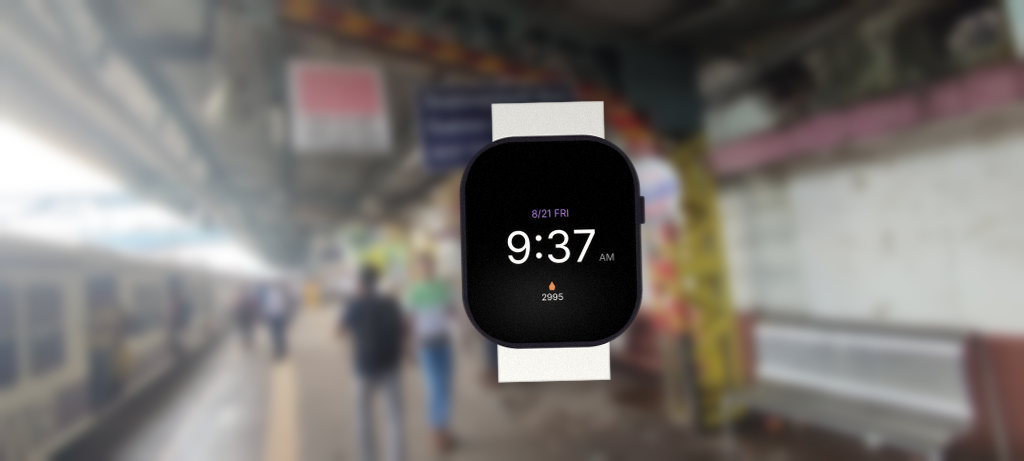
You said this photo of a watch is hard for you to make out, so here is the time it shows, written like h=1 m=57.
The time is h=9 m=37
